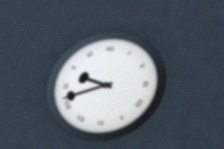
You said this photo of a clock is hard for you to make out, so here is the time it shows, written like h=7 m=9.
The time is h=9 m=42
